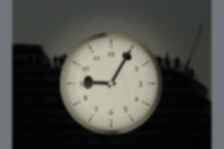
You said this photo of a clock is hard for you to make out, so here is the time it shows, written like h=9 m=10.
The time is h=9 m=5
